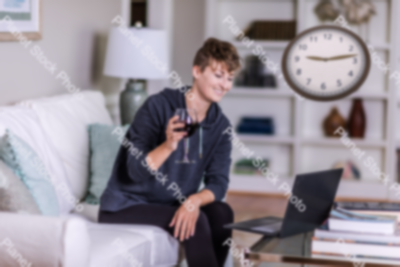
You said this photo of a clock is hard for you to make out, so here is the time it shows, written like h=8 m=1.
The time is h=9 m=13
